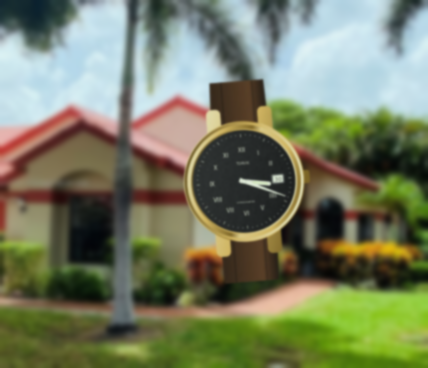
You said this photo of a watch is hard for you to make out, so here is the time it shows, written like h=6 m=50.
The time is h=3 m=19
